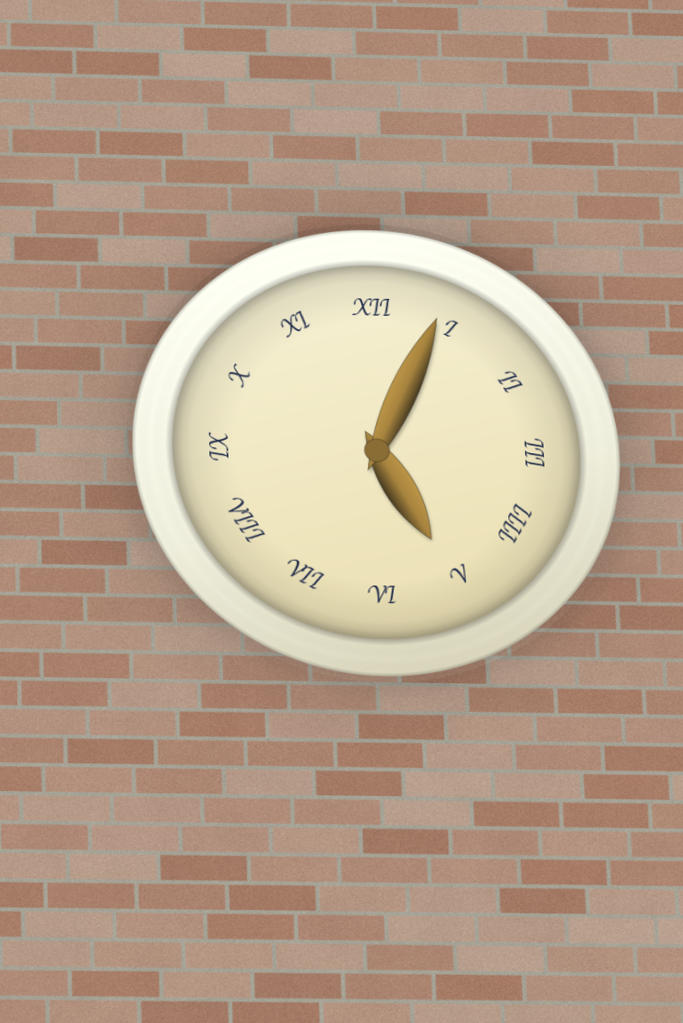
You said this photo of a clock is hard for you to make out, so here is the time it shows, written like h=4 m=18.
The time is h=5 m=4
